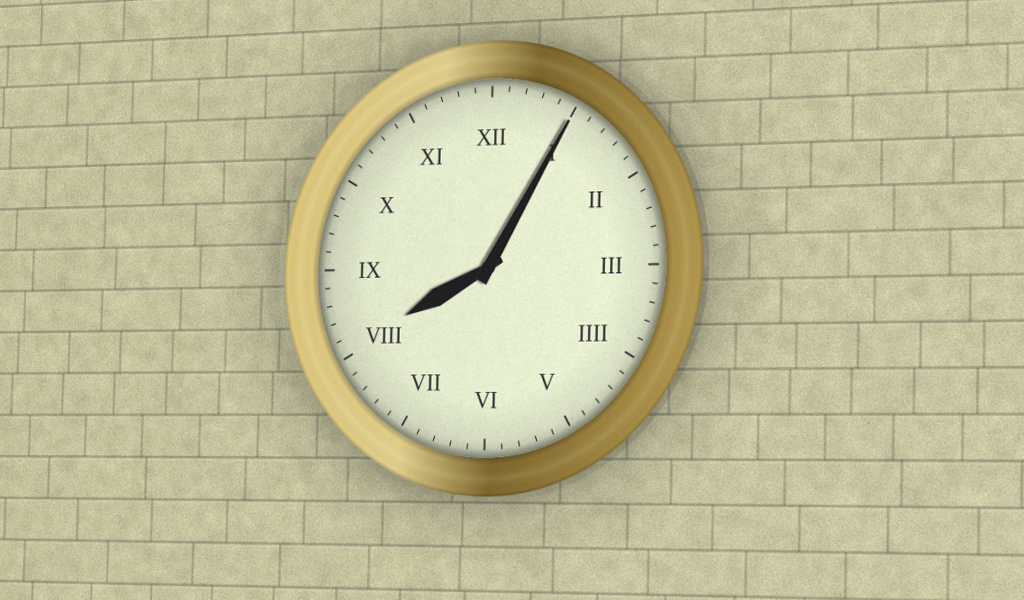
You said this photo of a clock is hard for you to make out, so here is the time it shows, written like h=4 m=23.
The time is h=8 m=5
